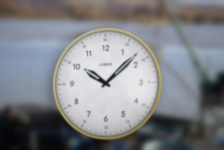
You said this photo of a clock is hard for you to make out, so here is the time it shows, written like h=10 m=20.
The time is h=10 m=8
